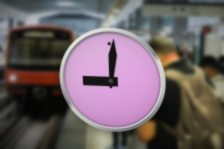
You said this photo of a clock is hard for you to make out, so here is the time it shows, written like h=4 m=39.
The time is h=9 m=1
